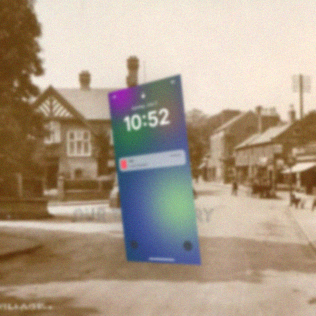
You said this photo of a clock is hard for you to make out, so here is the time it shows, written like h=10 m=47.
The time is h=10 m=52
